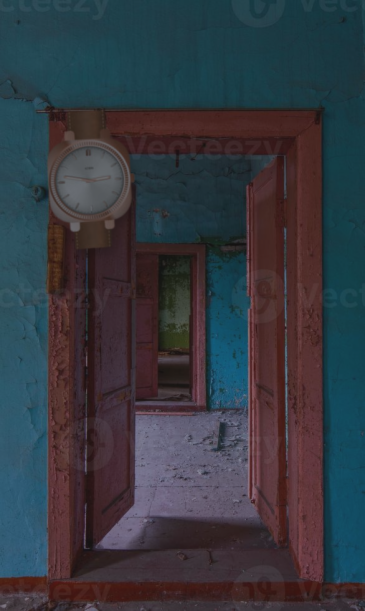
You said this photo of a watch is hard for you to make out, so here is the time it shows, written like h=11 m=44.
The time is h=2 m=47
